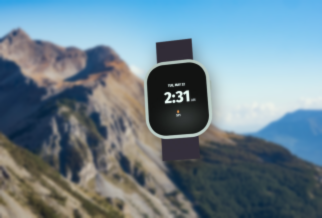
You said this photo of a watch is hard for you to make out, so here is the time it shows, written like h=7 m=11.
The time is h=2 m=31
